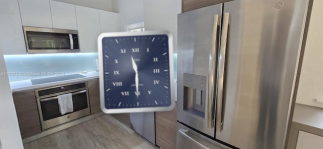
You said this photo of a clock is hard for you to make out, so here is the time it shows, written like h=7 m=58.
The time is h=11 m=30
